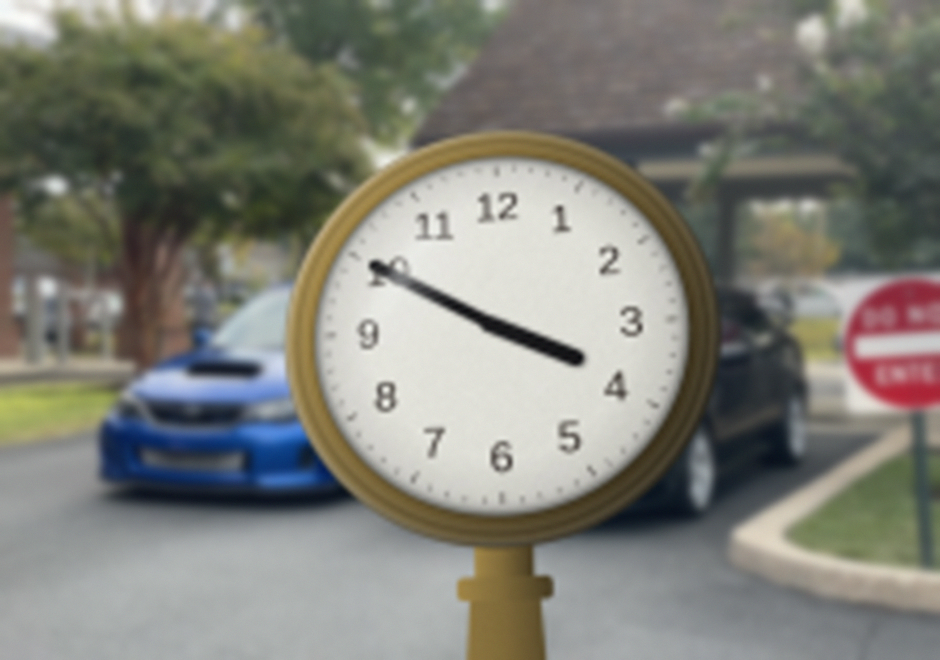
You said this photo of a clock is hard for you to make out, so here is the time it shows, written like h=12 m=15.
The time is h=3 m=50
